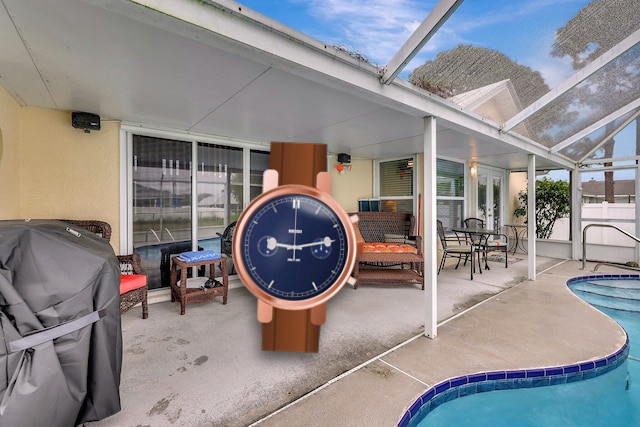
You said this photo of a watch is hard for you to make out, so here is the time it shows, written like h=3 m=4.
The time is h=9 m=13
